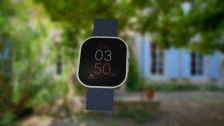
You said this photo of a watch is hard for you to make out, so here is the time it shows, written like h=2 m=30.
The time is h=3 m=50
